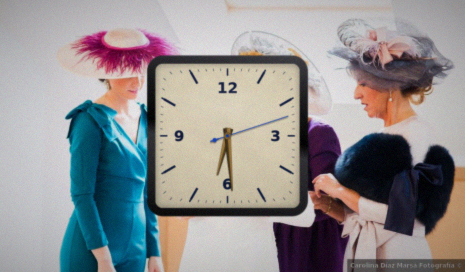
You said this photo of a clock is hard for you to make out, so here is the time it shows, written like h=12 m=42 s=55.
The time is h=6 m=29 s=12
